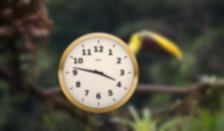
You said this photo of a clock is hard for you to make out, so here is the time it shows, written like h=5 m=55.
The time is h=3 m=47
